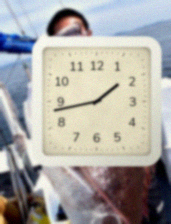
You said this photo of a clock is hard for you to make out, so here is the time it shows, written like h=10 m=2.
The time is h=1 m=43
